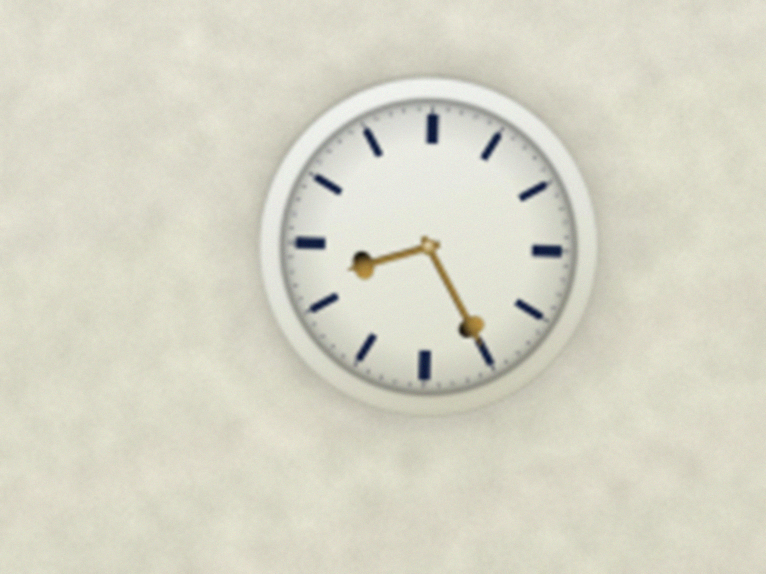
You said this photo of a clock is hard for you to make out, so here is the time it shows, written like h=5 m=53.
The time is h=8 m=25
